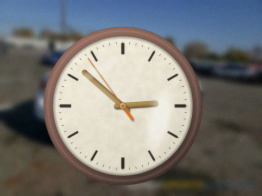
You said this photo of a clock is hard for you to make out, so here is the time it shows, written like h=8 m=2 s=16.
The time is h=2 m=51 s=54
